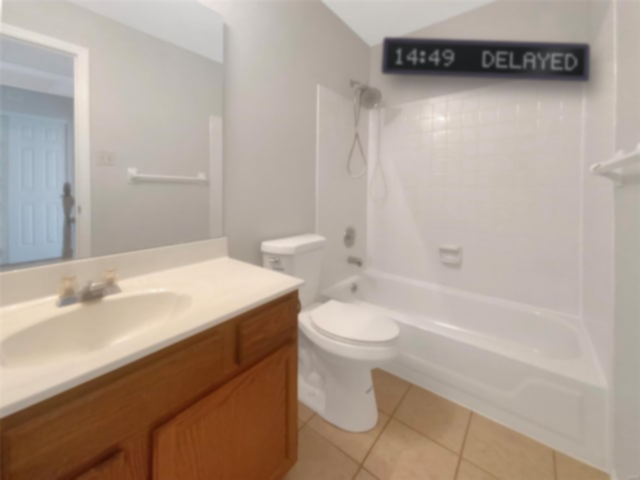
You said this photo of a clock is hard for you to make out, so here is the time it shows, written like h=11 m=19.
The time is h=14 m=49
